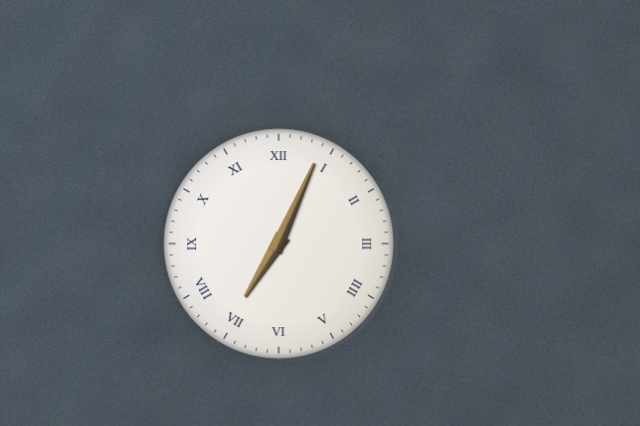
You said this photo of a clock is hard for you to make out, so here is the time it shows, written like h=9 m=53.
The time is h=7 m=4
